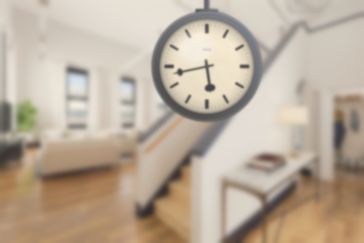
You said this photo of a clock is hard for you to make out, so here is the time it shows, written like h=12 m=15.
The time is h=5 m=43
